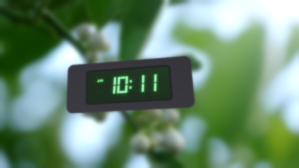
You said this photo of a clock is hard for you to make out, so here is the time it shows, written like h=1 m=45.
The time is h=10 m=11
